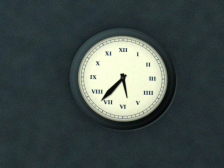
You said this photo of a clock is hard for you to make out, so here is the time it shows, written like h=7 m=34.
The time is h=5 m=37
